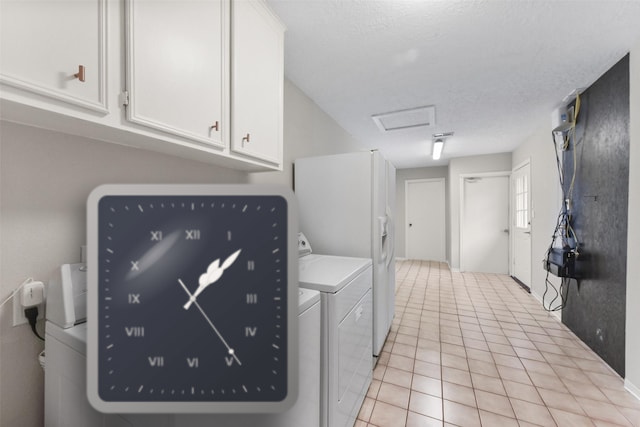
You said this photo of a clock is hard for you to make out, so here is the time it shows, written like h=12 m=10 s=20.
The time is h=1 m=7 s=24
